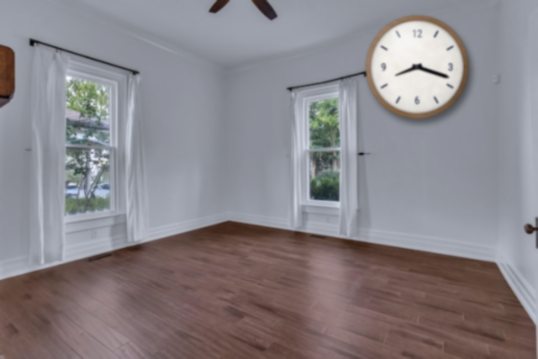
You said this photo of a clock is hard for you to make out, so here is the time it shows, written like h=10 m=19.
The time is h=8 m=18
